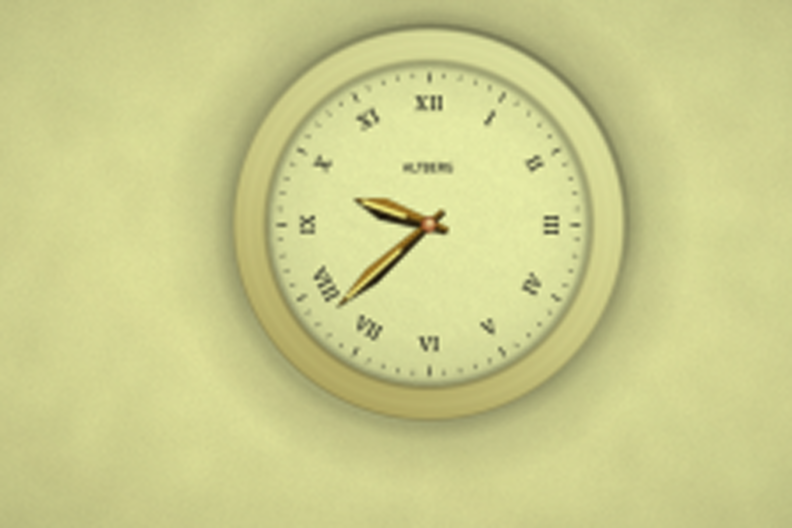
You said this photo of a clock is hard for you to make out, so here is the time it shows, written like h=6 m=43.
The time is h=9 m=38
